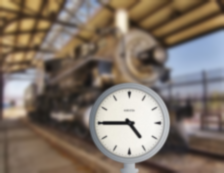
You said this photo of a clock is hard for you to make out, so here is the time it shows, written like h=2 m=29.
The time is h=4 m=45
